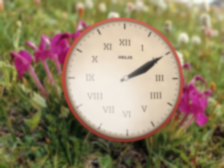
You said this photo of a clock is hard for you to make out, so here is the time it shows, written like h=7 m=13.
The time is h=2 m=10
